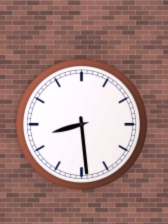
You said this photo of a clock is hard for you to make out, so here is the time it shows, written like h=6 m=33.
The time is h=8 m=29
